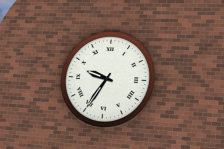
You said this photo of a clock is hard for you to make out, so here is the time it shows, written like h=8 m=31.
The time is h=9 m=35
